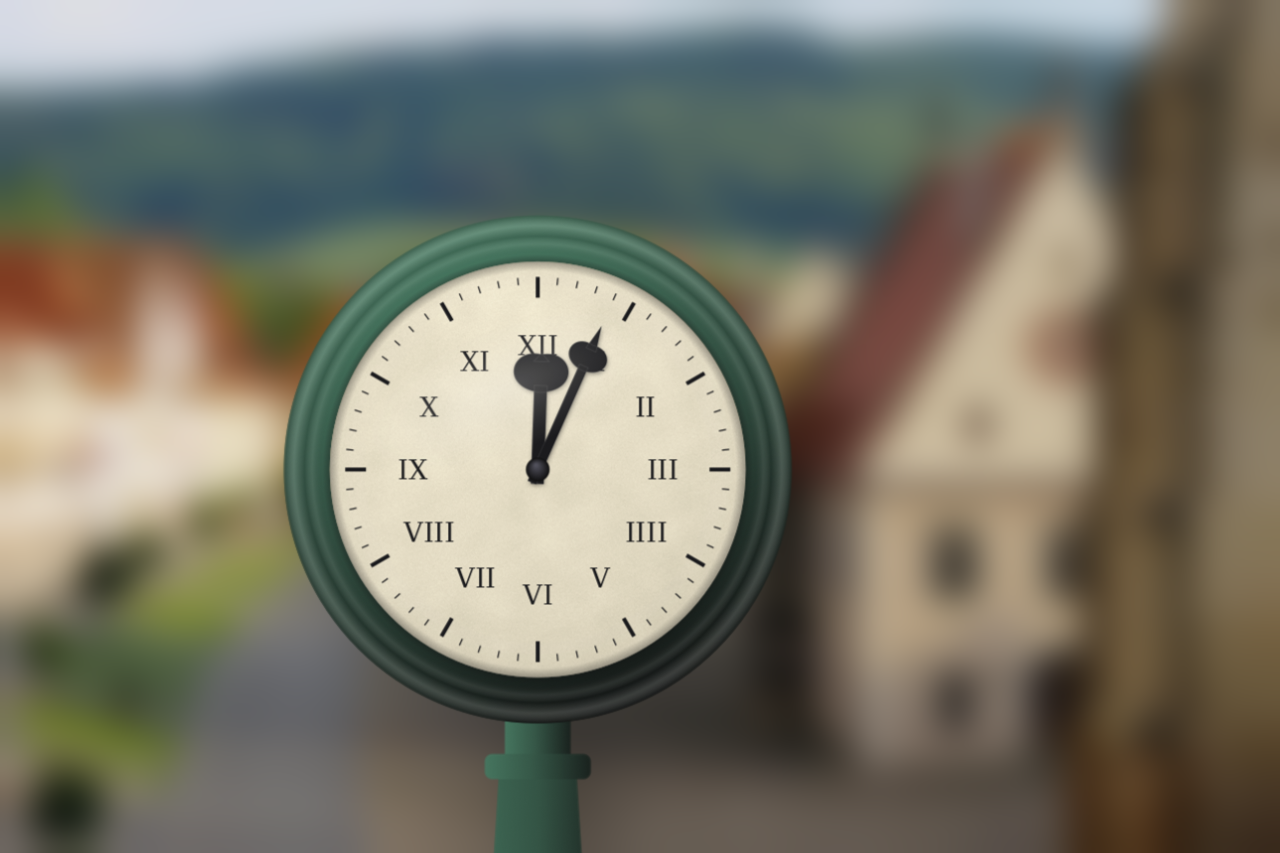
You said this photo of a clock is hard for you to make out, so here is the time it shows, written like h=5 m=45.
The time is h=12 m=4
